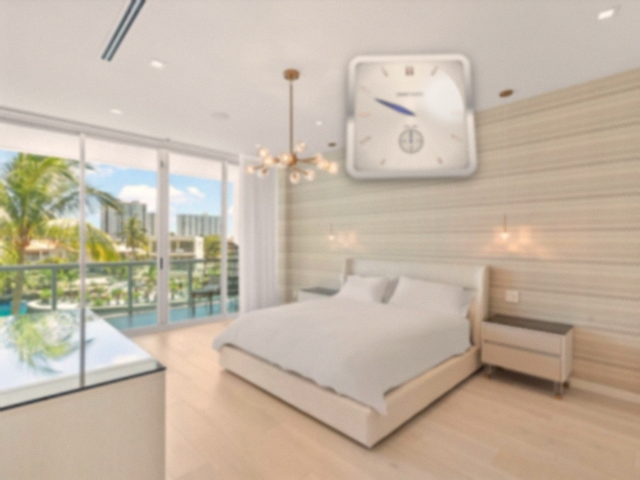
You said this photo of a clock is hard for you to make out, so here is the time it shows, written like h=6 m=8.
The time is h=9 m=49
